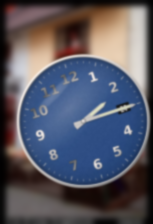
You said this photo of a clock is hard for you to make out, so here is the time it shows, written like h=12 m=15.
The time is h=2 m=15
